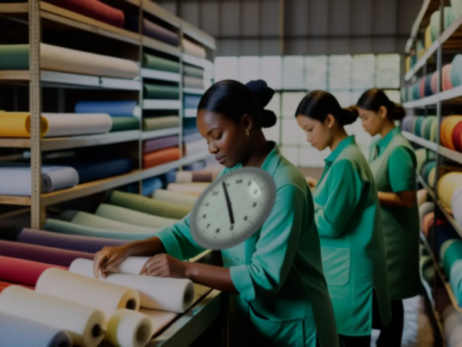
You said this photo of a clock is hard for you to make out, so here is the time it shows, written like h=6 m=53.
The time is h=4 m=54
